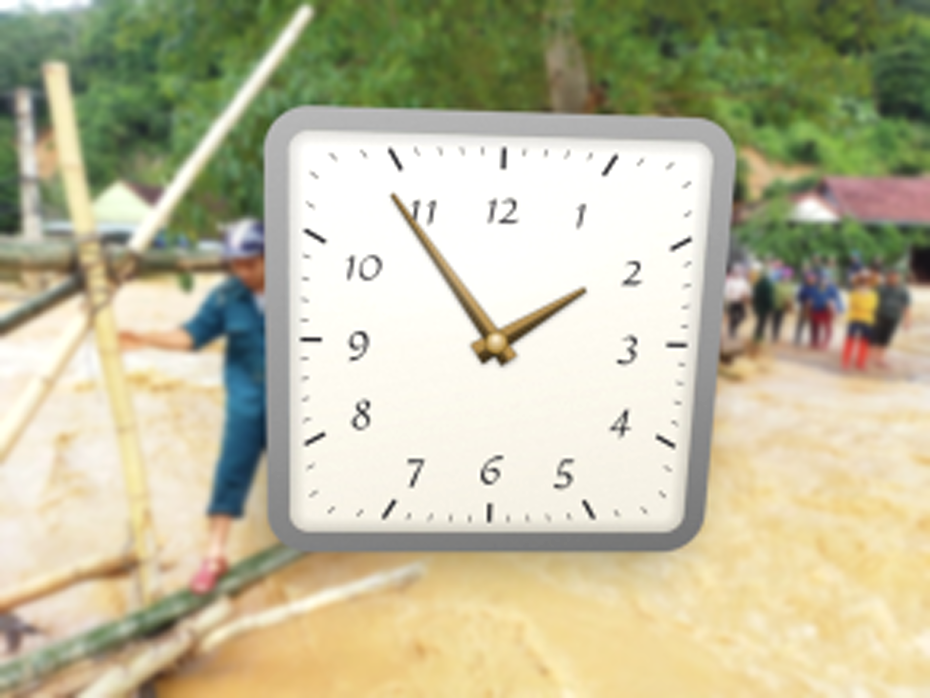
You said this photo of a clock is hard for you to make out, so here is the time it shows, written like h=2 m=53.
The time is h=1 m=54
